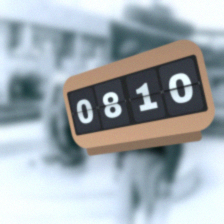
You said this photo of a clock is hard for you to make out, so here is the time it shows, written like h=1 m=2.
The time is h=8 m=10
